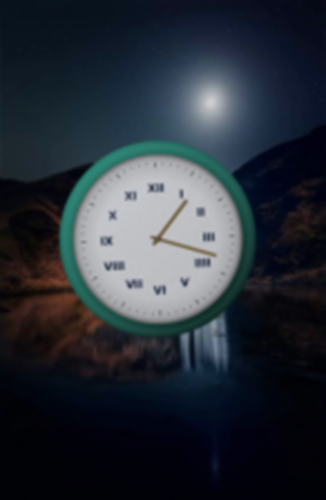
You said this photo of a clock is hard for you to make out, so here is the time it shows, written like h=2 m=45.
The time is h=1 m=18
